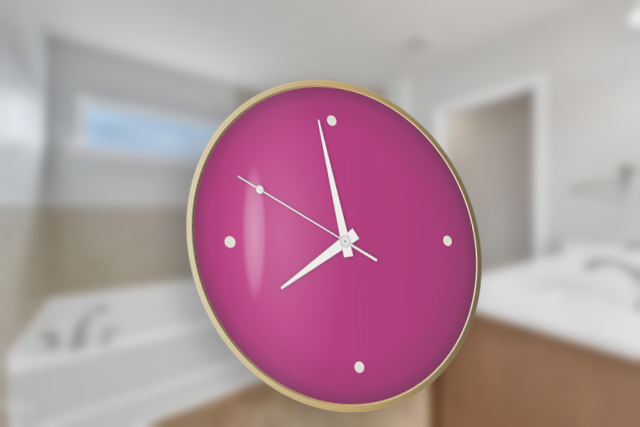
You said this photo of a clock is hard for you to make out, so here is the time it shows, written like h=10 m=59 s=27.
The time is h=7 m=58 s=50
